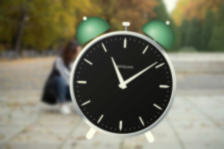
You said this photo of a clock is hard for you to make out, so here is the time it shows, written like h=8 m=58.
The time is h=11 m=9
